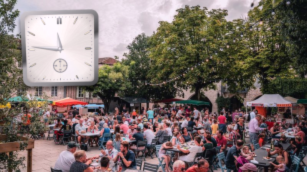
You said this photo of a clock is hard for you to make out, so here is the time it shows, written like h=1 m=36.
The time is h=11 m=46
